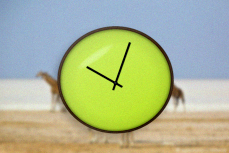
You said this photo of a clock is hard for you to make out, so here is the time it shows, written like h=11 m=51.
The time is h=10 m=3
